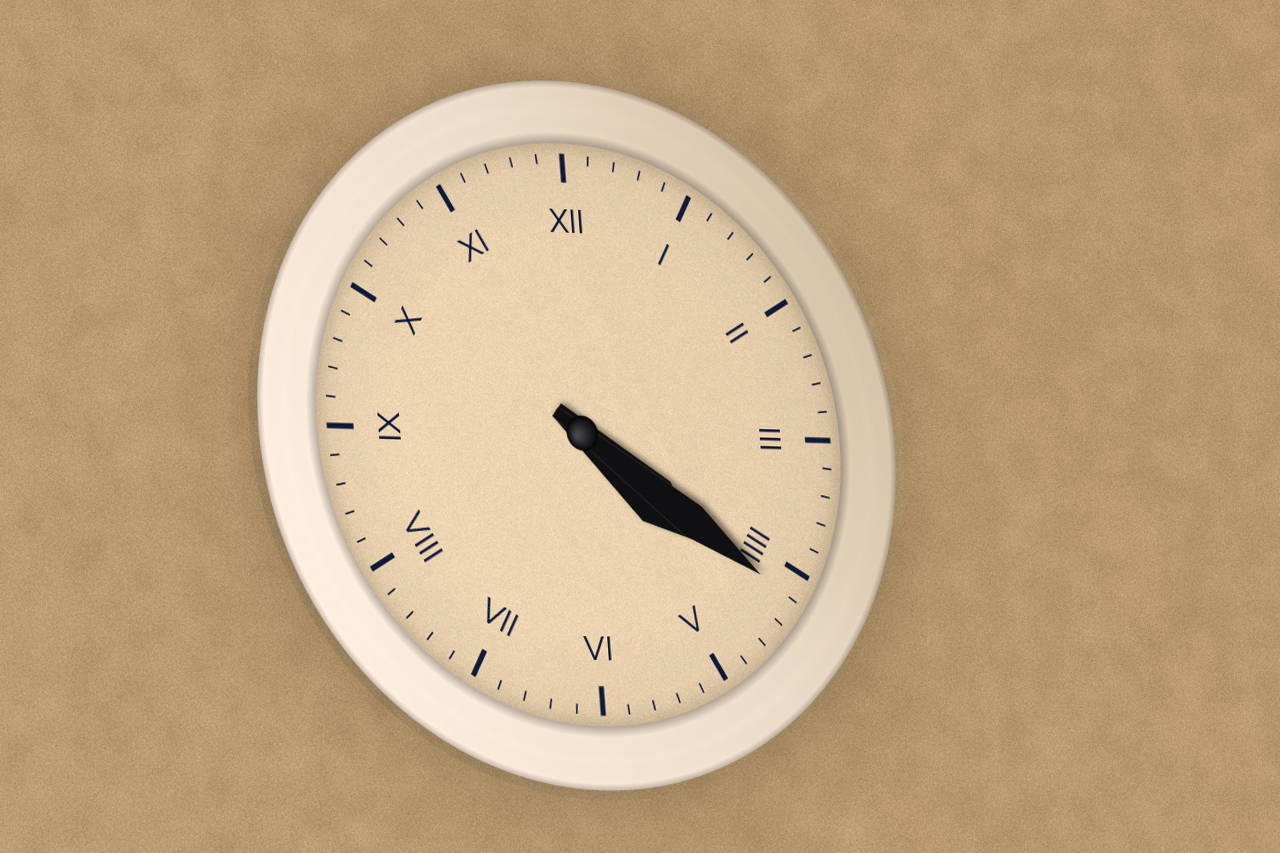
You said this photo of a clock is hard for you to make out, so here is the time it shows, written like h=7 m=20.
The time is h=4 m=21
